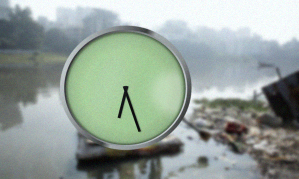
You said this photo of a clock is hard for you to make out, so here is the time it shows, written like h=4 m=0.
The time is h=6 m=27
